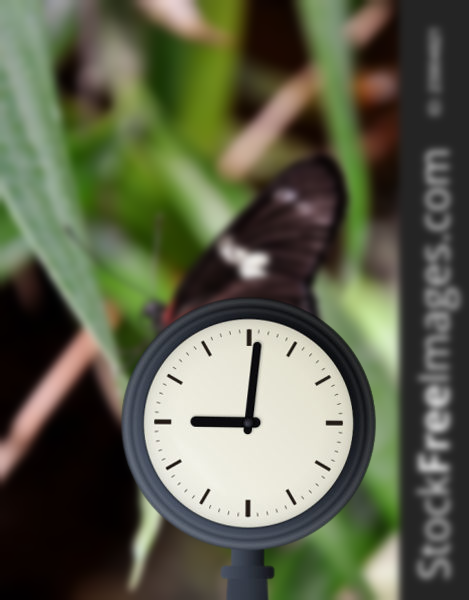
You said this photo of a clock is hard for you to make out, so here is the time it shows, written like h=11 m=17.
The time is h=9 m=1
